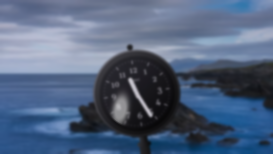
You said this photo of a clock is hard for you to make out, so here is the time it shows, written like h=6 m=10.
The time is h=11 m=26
